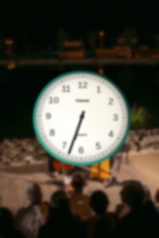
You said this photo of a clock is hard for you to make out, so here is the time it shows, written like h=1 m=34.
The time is h=6 m=33
